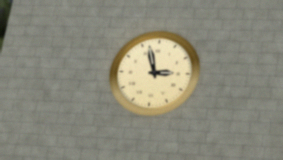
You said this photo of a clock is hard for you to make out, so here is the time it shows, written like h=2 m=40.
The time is h=2 m=57
